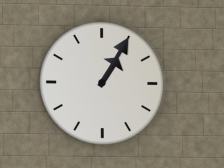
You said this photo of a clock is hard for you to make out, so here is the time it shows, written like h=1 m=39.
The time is h=1 m=5
